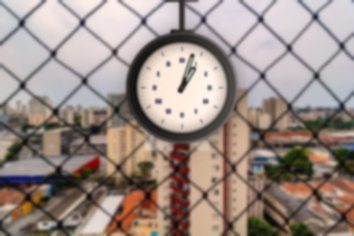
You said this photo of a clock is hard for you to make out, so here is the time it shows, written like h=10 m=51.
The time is h=1 m=3
